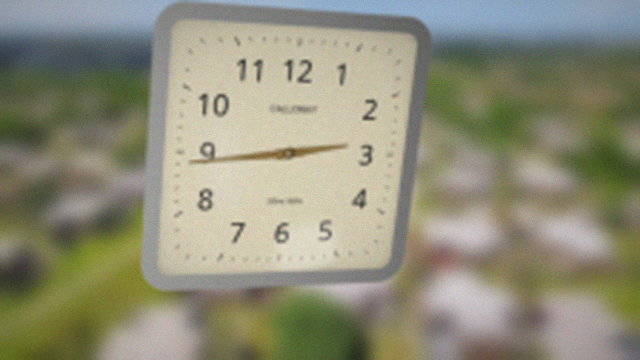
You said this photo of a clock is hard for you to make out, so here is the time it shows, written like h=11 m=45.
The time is h=2 m=44
